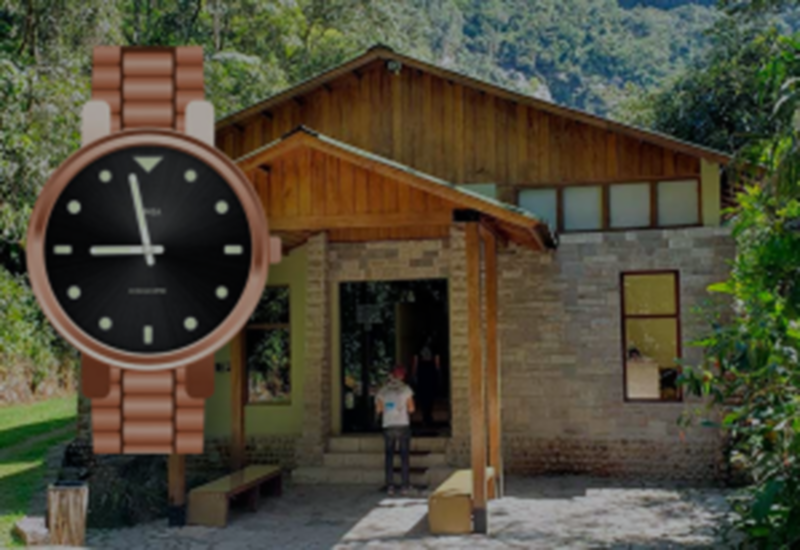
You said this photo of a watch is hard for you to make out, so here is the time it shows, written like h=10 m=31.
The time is h=8 m=58
